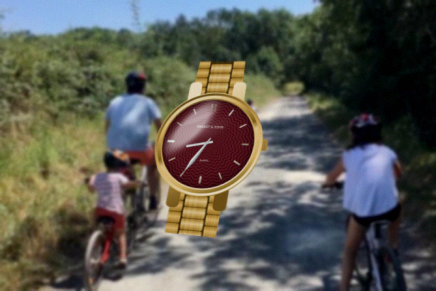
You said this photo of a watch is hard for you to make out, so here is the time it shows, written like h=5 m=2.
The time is h=8 m=35
